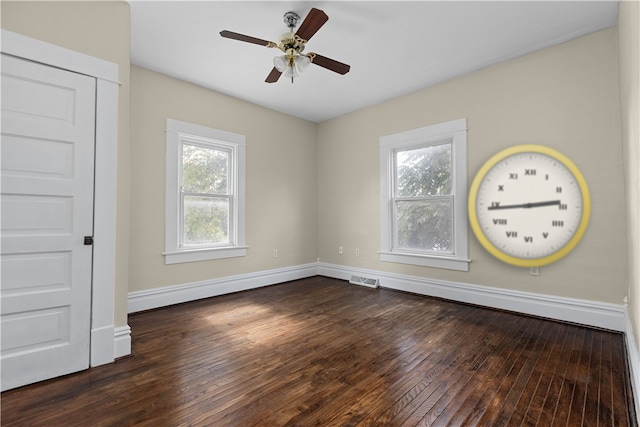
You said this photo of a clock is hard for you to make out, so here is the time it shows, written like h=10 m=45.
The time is h=2 m=44
